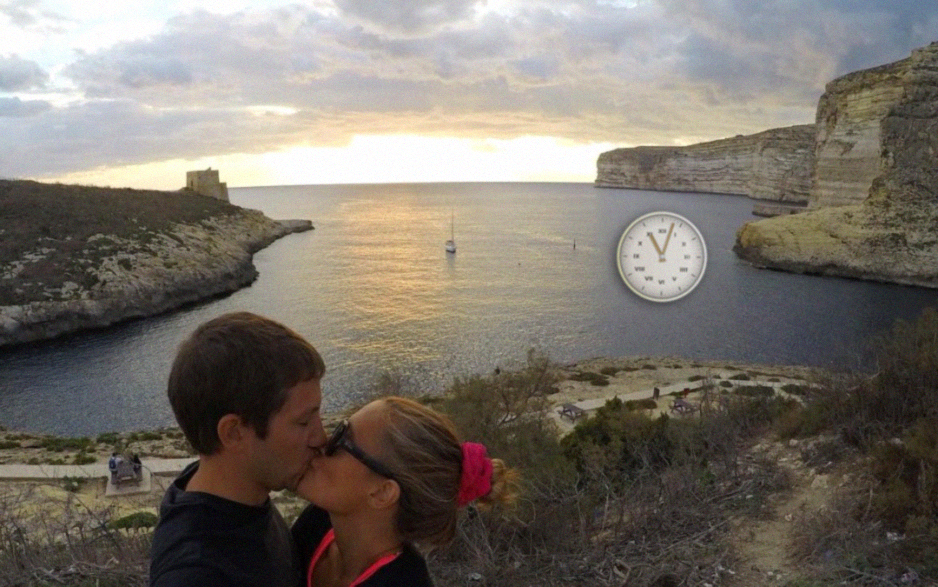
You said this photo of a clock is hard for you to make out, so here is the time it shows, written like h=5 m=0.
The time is h=11 m=3
